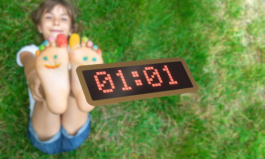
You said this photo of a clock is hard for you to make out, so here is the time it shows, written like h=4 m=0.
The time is h=1 m=1
